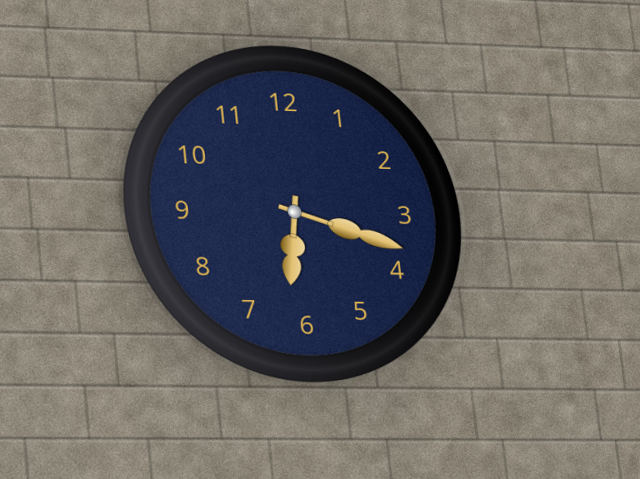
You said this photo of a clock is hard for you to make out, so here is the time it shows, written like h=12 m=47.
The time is h=6 m=18
